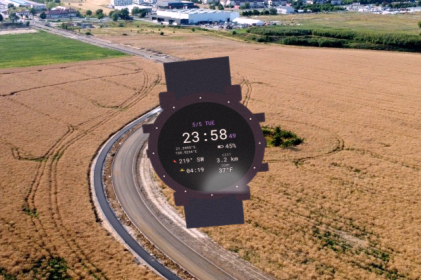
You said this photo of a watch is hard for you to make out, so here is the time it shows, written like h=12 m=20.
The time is h=23 m=58
